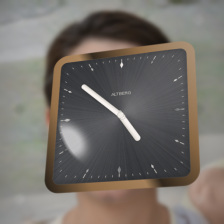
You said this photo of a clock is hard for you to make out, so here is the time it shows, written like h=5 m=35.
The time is h=4 m=52
